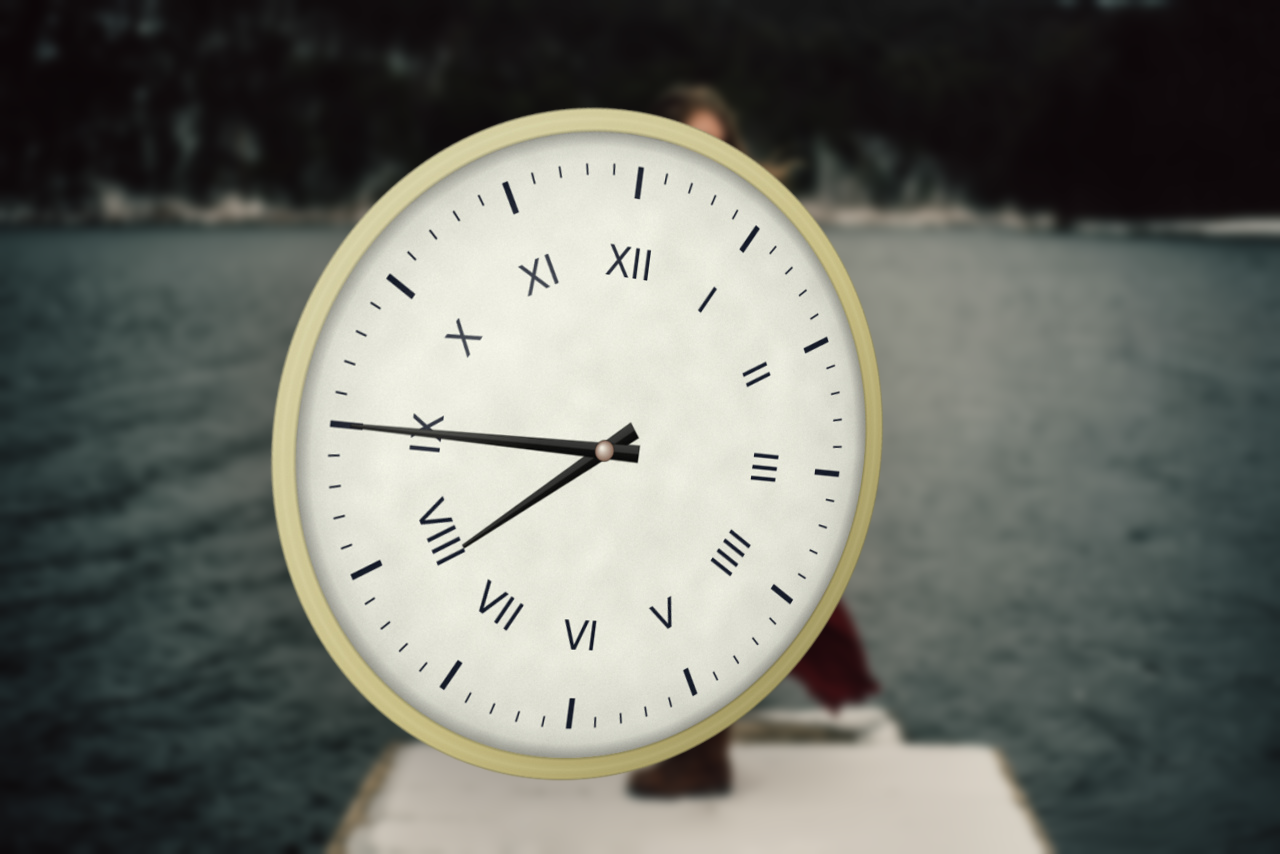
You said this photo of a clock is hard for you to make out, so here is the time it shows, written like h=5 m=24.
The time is h=7 m=45
